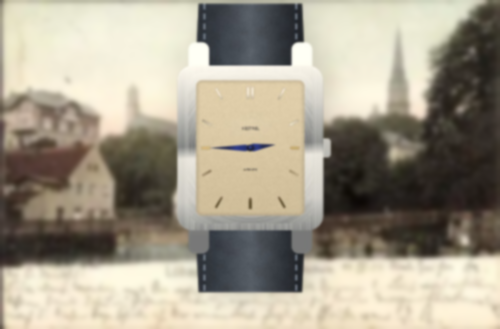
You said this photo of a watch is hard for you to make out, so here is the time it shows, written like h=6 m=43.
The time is h=2 m=45
